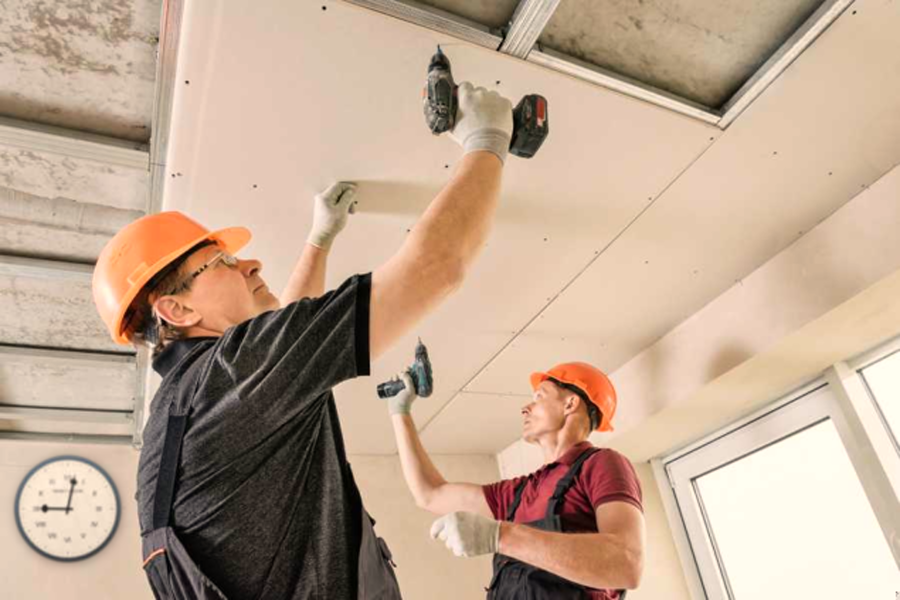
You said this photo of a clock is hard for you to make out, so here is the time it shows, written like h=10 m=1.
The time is h=9 m=2
